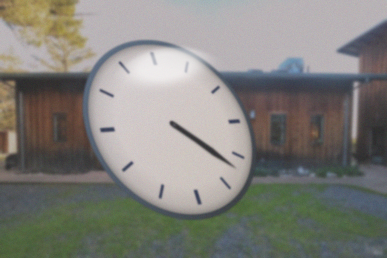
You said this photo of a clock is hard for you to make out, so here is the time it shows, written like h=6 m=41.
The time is h=4 m=22
